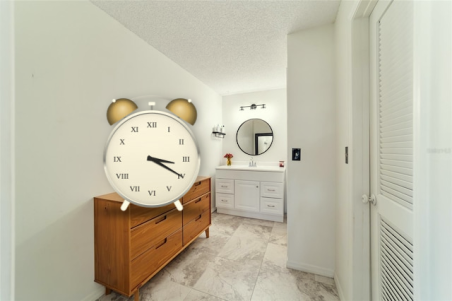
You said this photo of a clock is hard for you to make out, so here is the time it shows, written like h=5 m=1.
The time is h=3 m=20
